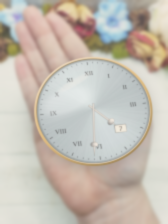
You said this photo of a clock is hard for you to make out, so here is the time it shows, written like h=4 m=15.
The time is h=4 m=31
